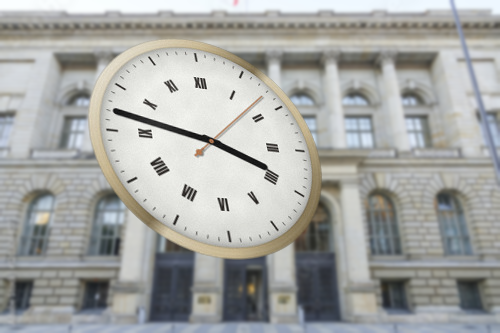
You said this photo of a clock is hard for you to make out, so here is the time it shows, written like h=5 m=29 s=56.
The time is h=3 m=47 s=8
